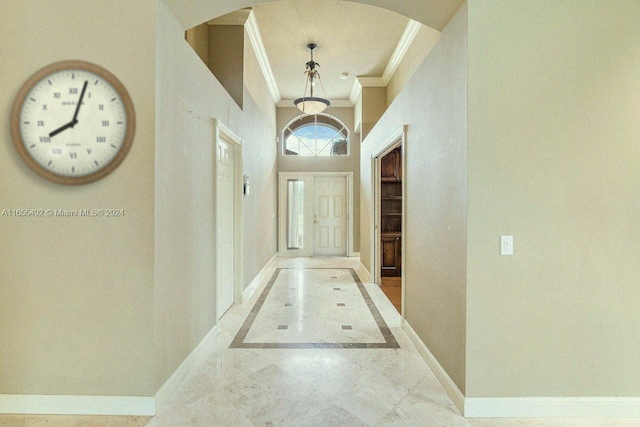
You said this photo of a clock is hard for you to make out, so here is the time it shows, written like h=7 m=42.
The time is h=8 m=3
